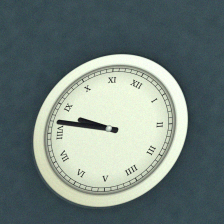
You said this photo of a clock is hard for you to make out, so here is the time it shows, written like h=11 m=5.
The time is h=8 m=42
